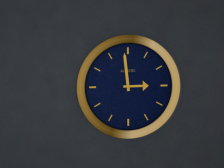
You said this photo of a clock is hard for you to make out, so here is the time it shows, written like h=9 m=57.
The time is h=2 m=59
